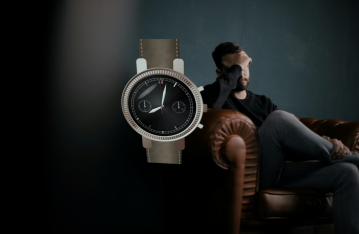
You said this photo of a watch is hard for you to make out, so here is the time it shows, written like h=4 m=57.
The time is h=8 m=2
